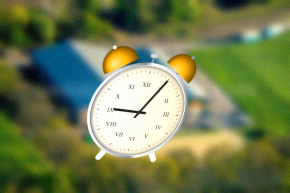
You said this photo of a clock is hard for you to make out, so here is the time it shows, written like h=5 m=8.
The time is h=9 m=5
